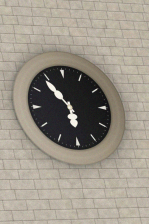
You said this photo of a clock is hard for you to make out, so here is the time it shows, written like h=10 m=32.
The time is h=5 m=54
